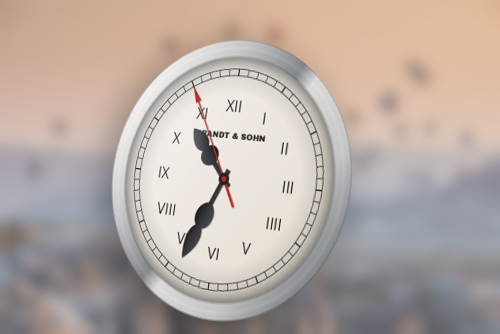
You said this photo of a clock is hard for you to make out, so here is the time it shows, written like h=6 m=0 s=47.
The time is h=10 m=33 s=55
